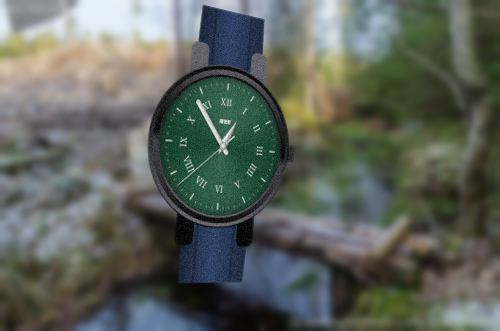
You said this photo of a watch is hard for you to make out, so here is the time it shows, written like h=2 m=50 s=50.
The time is h=12 m=53 s=38
